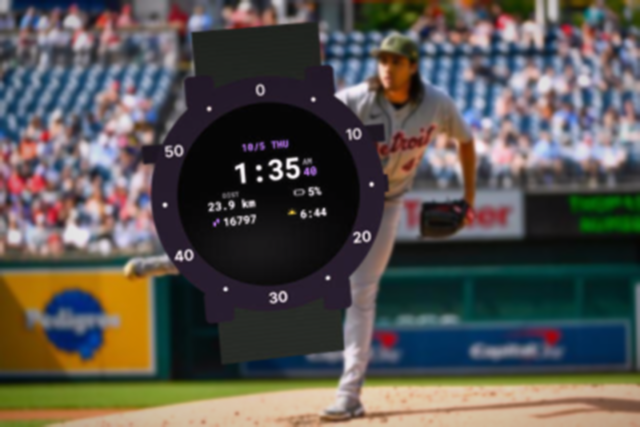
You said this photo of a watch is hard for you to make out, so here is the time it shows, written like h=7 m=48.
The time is h=1 m=35
